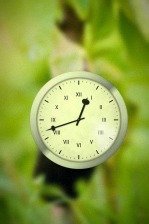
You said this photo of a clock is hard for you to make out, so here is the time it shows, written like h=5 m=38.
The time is h=12 m=42
